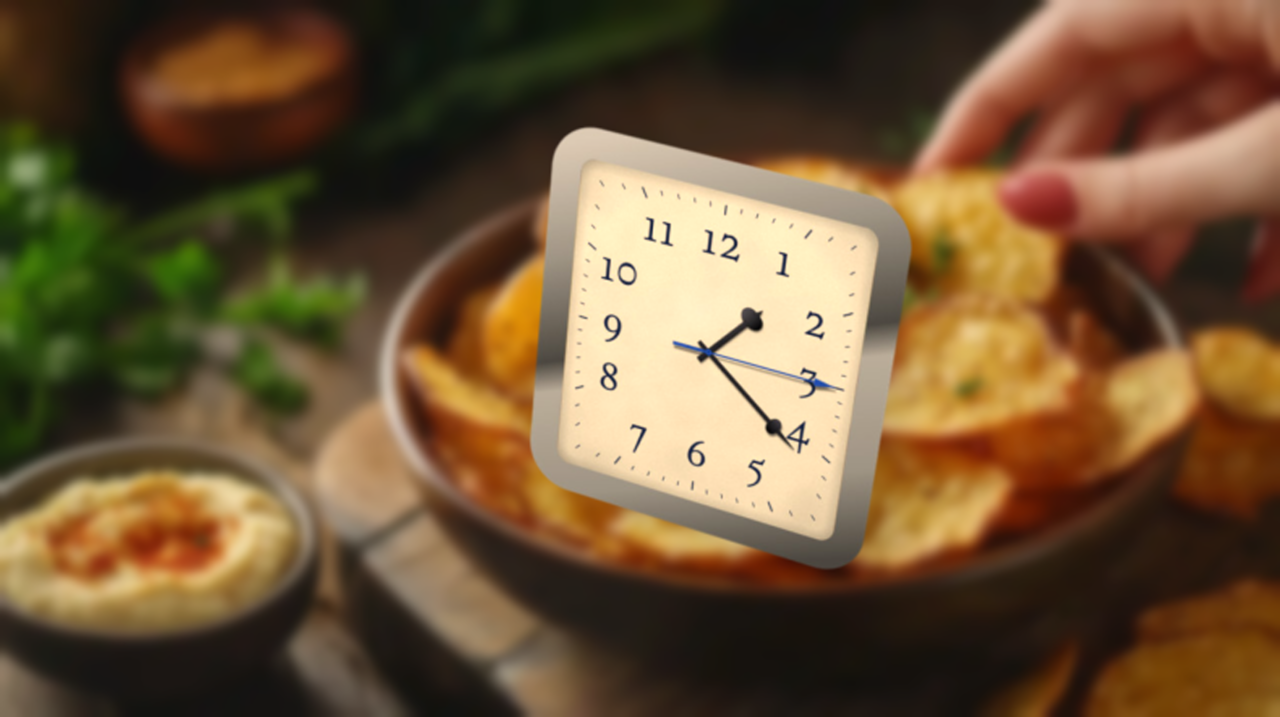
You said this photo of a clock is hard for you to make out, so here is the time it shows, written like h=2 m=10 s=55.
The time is h=1 m=21 s=15
